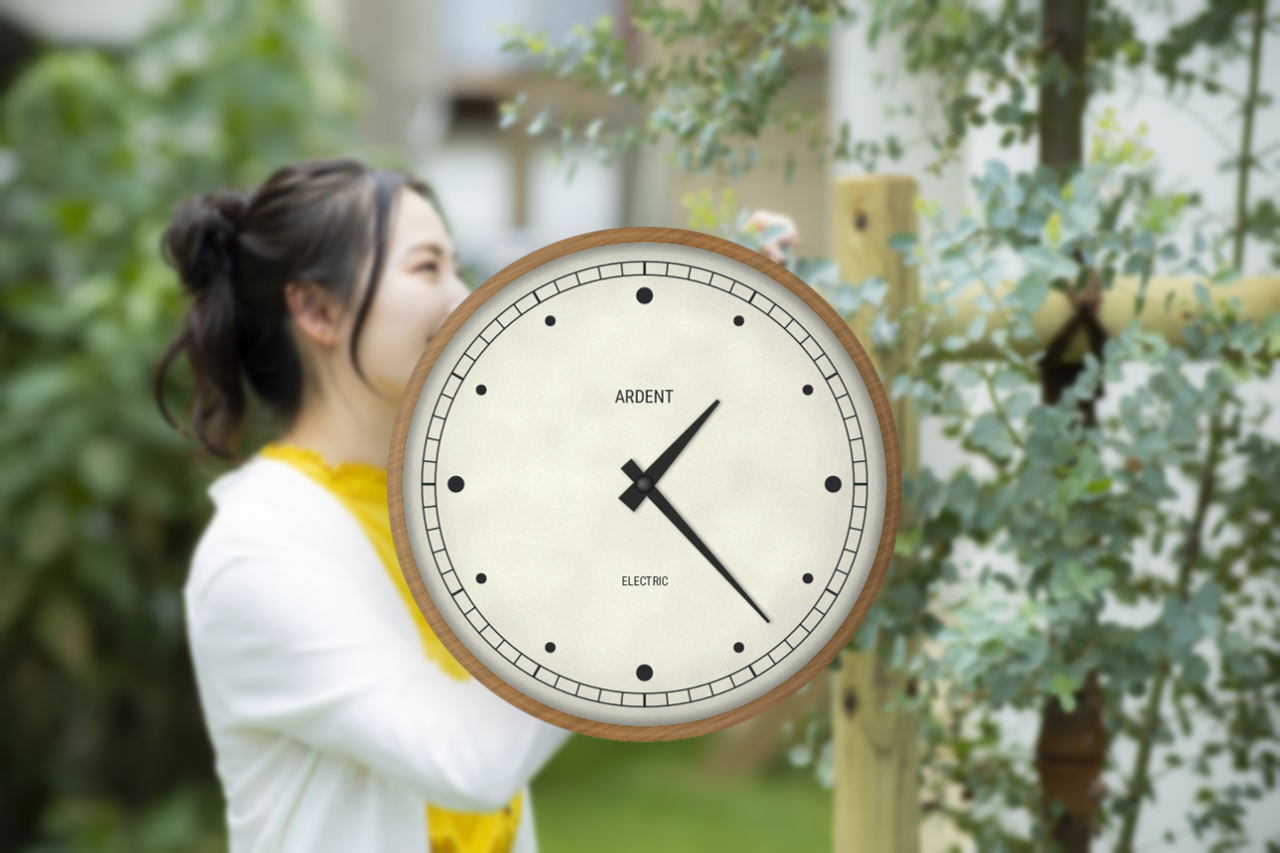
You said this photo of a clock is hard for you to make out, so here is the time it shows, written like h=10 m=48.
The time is h=1 m=23
